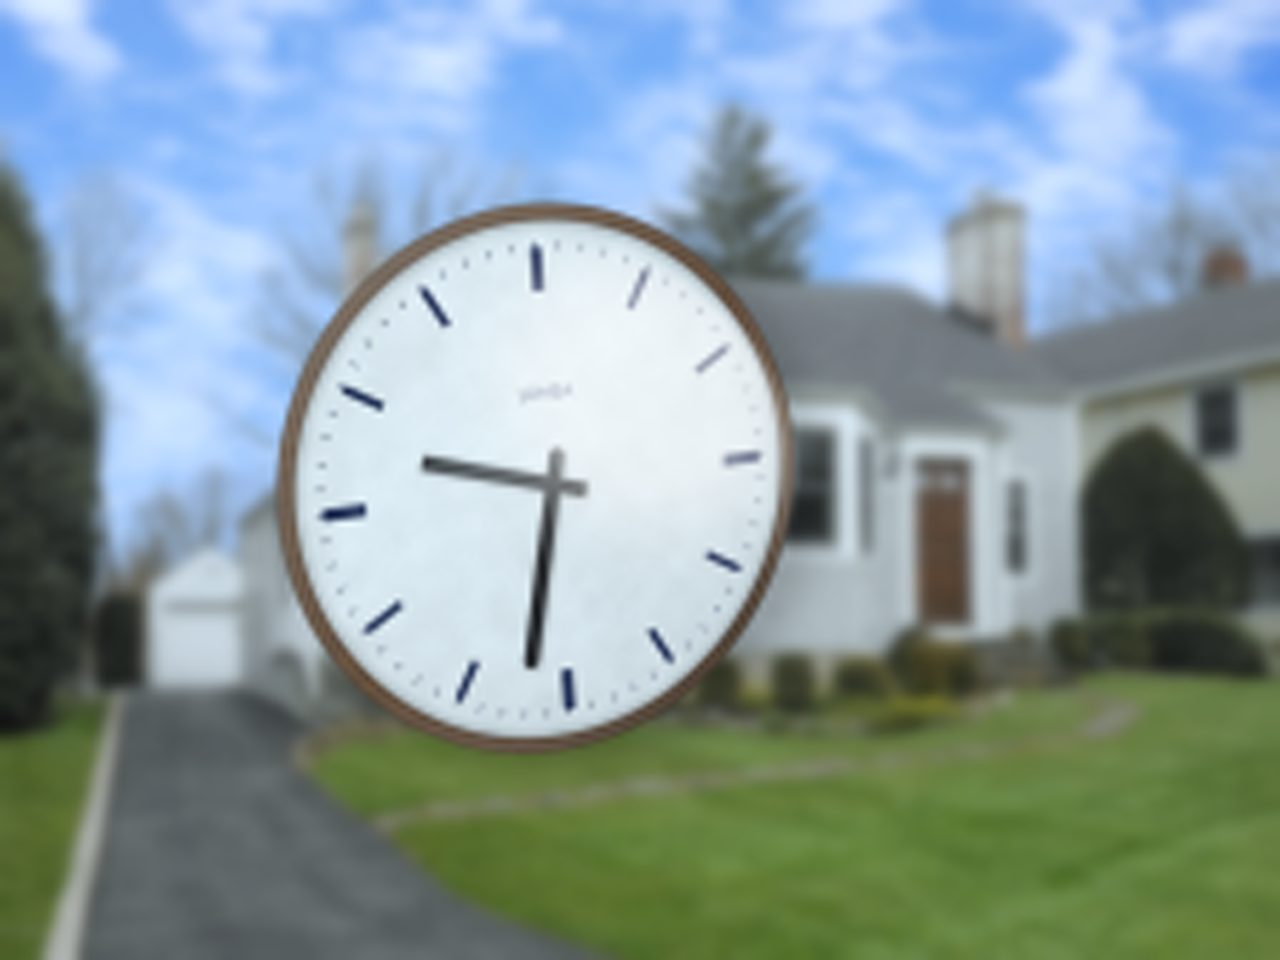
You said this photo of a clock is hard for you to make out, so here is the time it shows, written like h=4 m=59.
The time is h=9 m=32
